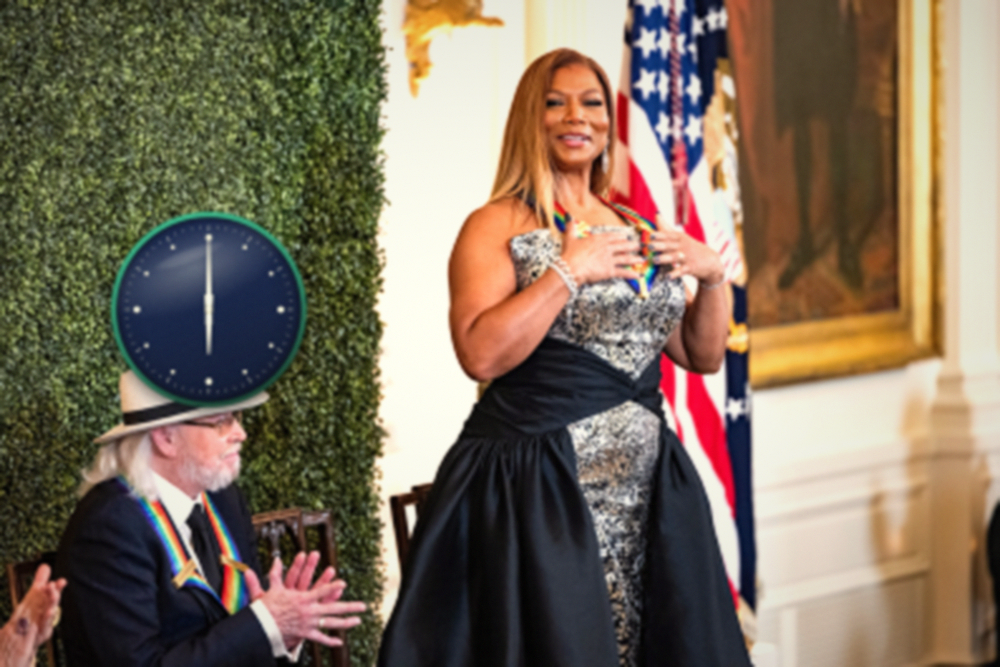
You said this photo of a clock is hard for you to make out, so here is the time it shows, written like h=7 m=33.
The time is h=6 m=0
